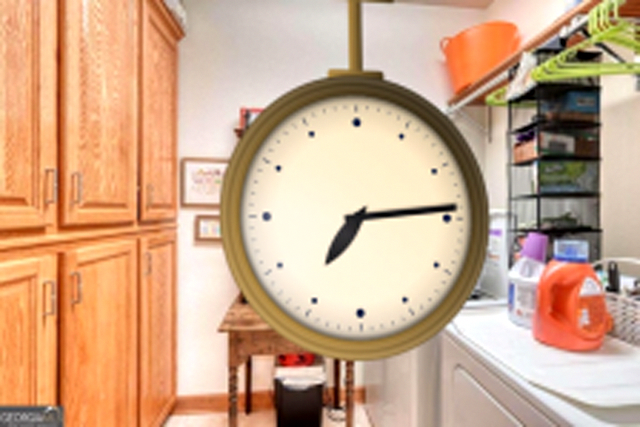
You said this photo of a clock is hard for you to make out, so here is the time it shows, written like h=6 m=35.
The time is h=7 m=14
